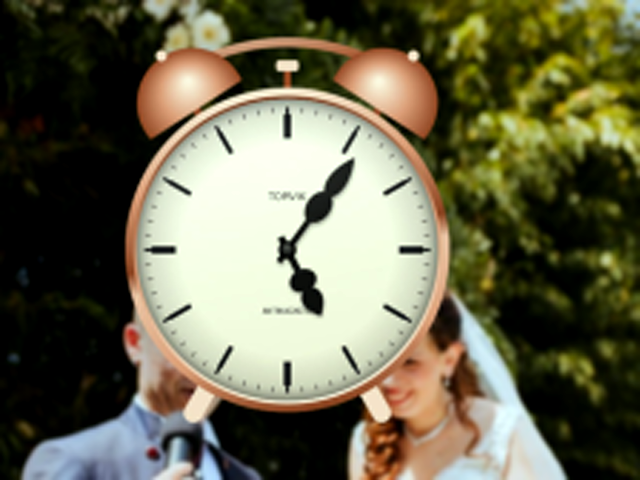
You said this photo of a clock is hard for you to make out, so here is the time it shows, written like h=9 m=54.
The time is h=5 m=6
